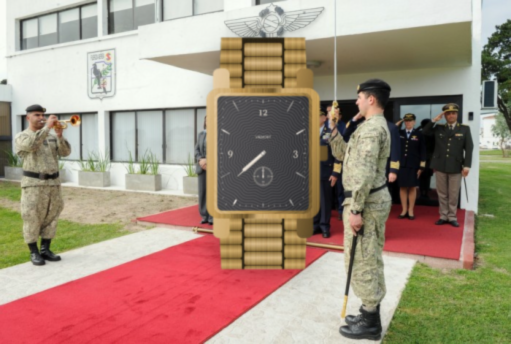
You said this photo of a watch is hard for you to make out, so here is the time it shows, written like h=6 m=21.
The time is h=7 m=38
